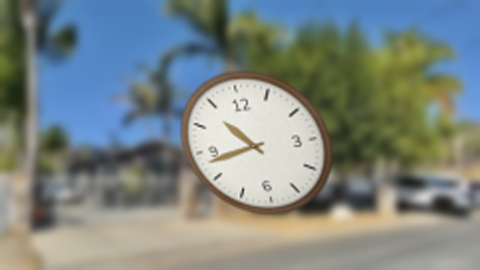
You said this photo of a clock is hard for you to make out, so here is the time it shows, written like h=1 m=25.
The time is h=10 m=43
